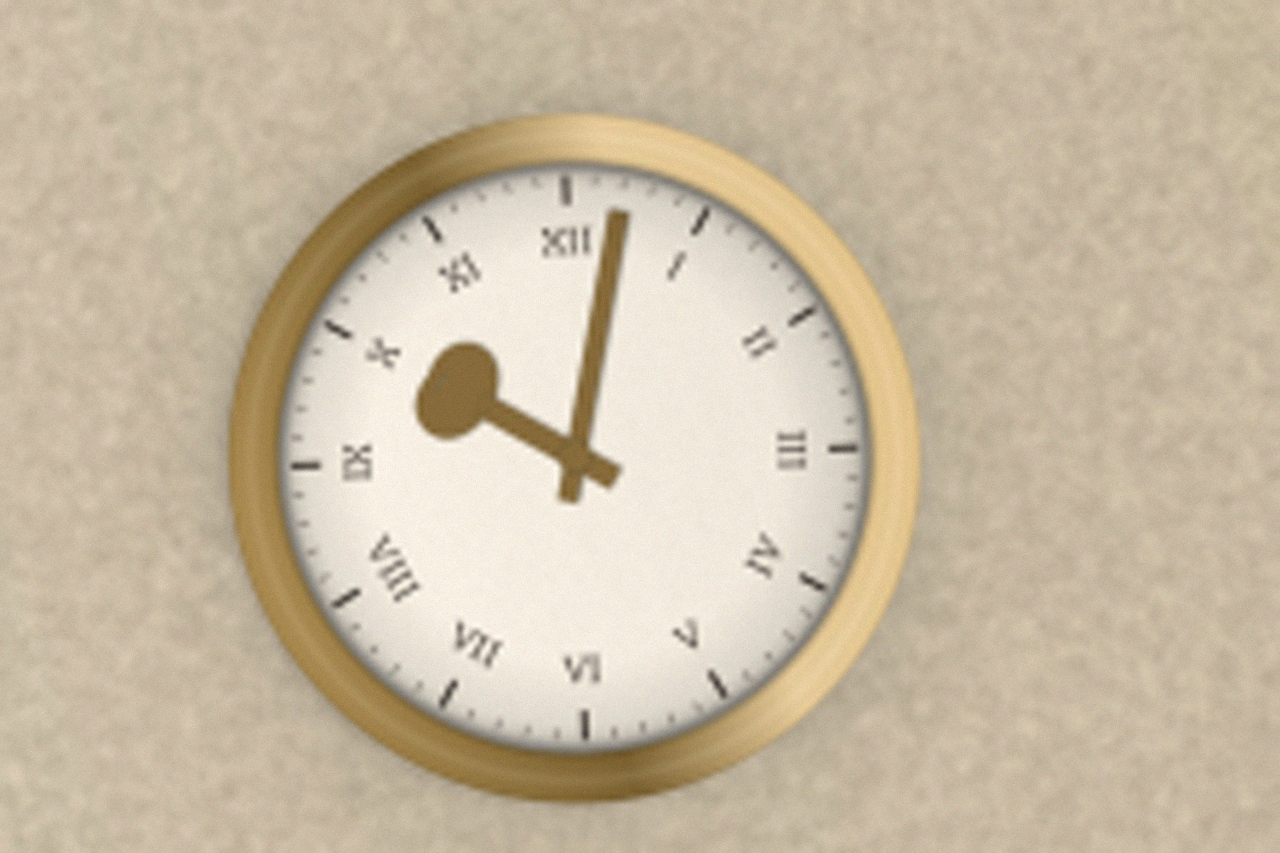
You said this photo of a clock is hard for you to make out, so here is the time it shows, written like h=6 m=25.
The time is h=10 m=2
